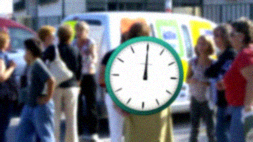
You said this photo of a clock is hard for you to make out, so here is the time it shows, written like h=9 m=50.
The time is h=12 m=0
